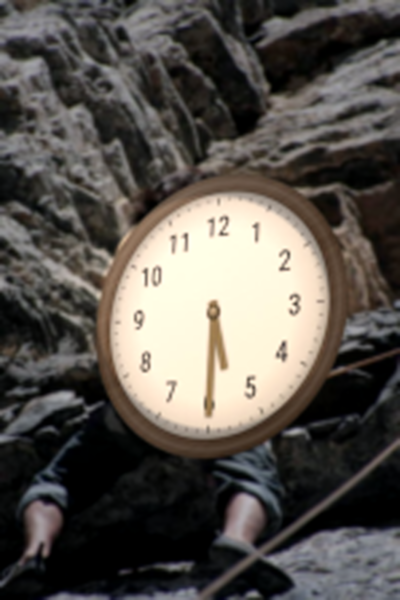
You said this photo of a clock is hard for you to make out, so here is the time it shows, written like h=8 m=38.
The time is h=5 m=30
